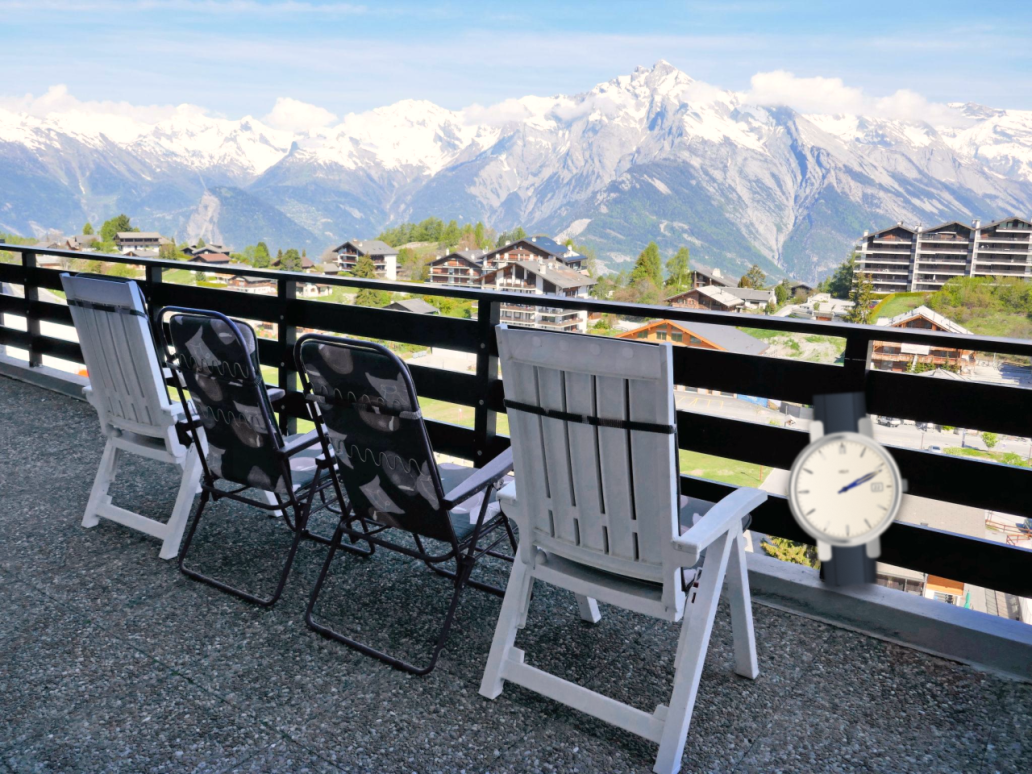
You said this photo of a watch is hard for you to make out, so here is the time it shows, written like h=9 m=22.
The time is h=2 m=11
